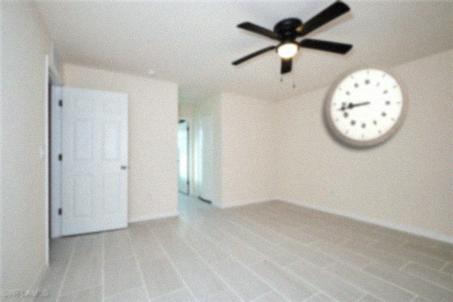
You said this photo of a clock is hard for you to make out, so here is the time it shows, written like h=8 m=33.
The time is h=8 m=43
